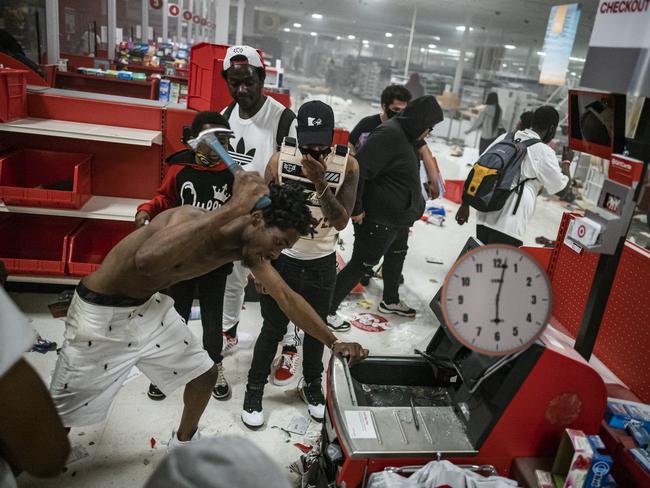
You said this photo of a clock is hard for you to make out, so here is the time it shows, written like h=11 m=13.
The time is h=6 m=2
